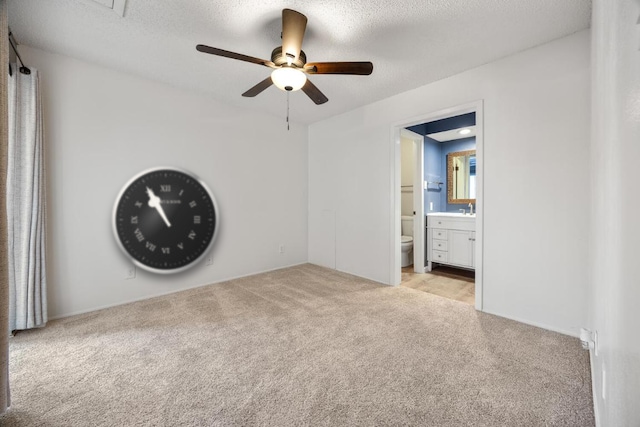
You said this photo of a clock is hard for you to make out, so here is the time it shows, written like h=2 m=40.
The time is h=10 m=55
